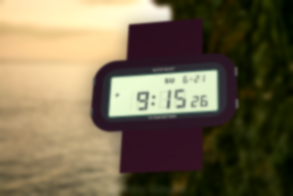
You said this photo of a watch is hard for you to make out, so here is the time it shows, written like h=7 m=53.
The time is h=9 m=15
